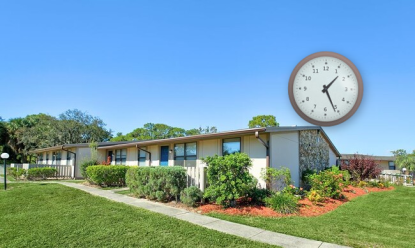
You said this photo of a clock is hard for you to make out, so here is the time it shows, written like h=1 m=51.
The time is h=1 m=26
